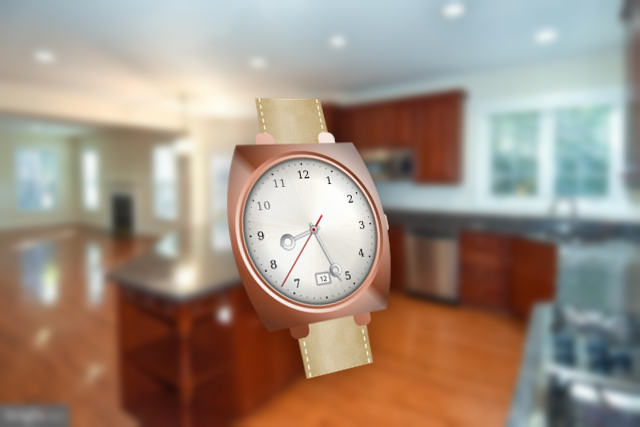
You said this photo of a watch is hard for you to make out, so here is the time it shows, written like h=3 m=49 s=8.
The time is h=8 m=26 s=37
